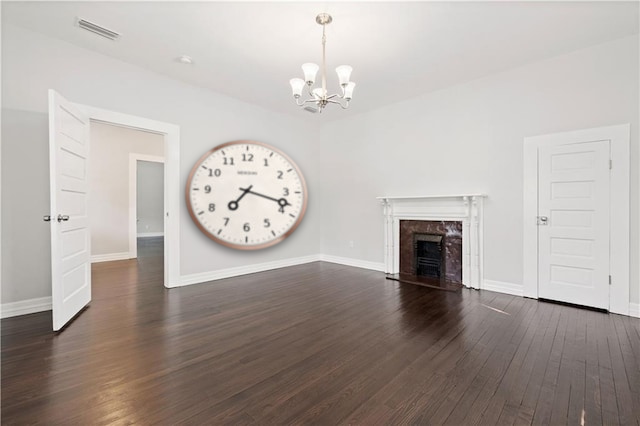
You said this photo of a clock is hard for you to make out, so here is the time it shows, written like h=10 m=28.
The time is h=7 m=18
